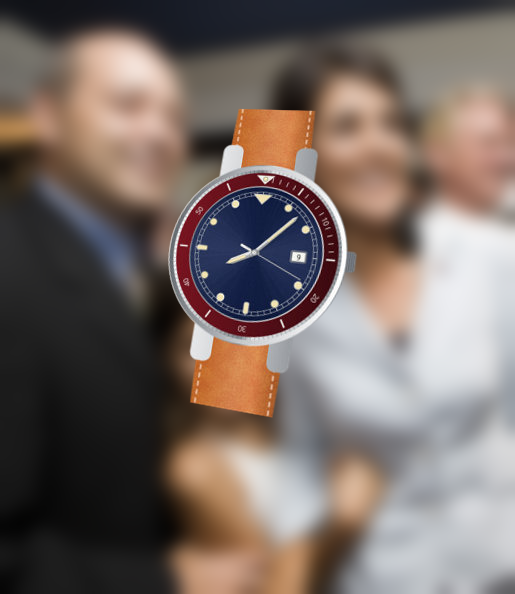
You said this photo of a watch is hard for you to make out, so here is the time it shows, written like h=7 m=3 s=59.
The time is h=8 m=7 s=19
